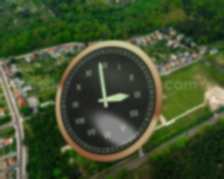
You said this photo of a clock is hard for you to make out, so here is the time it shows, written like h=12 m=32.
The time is h=2 m=59
